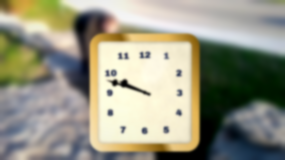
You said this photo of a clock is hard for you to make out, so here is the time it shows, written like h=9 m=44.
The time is h=9 m=48
